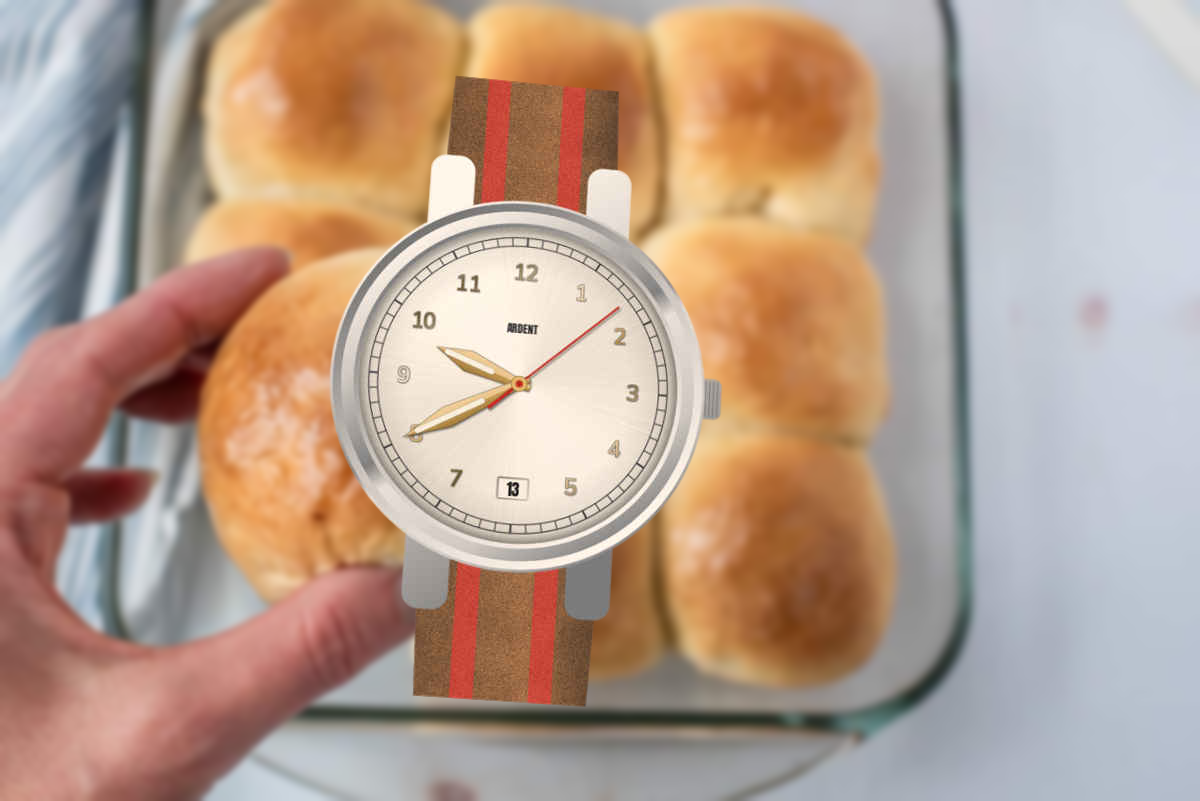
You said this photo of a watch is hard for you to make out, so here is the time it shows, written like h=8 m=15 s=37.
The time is h=9 m=40 s=8
